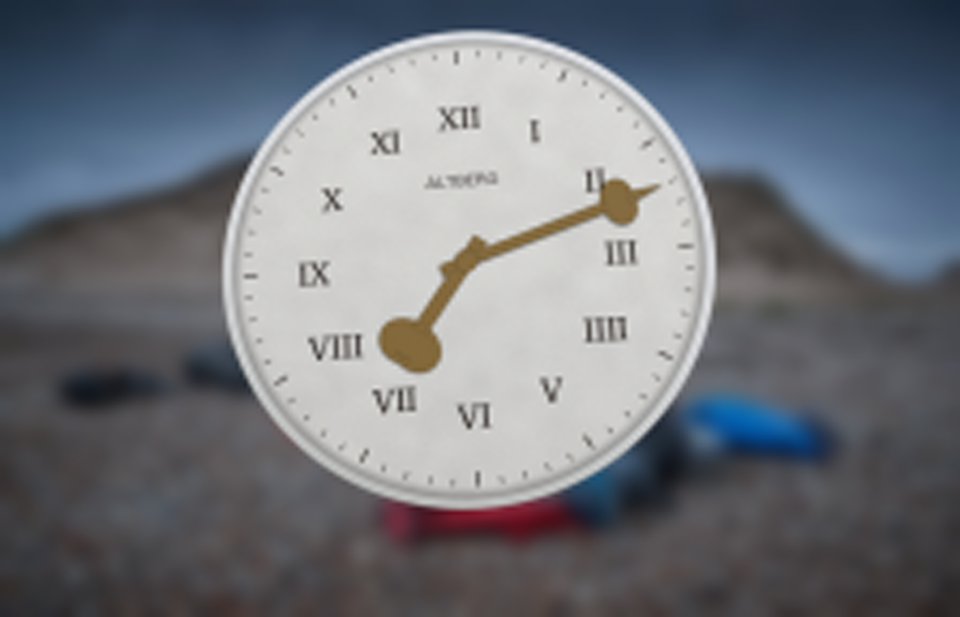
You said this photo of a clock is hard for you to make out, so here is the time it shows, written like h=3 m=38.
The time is h=7 m=12
